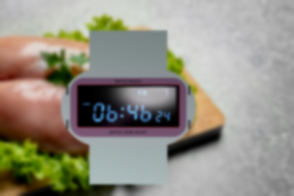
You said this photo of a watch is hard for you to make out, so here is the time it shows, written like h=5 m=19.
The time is h=6 m=46
